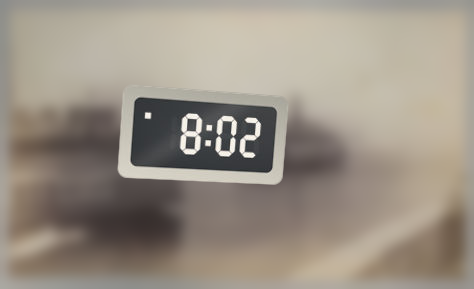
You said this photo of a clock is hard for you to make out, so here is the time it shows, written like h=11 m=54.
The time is h=8 m=2
